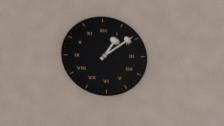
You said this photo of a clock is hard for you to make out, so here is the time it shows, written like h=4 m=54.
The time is h=1 m=9
